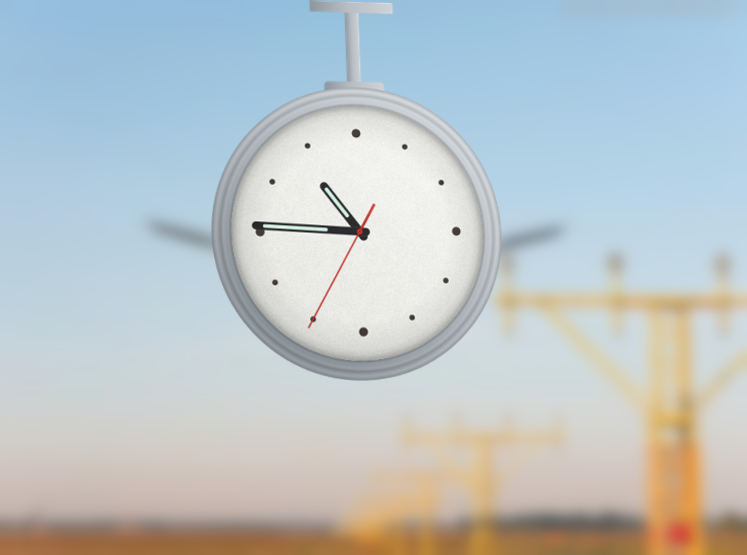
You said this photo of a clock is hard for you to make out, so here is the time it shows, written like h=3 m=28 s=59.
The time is h=10 m=45 s=35
